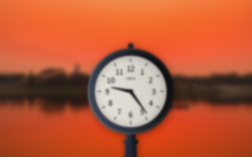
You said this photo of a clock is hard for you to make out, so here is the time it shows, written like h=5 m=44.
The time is h=9 m=24
